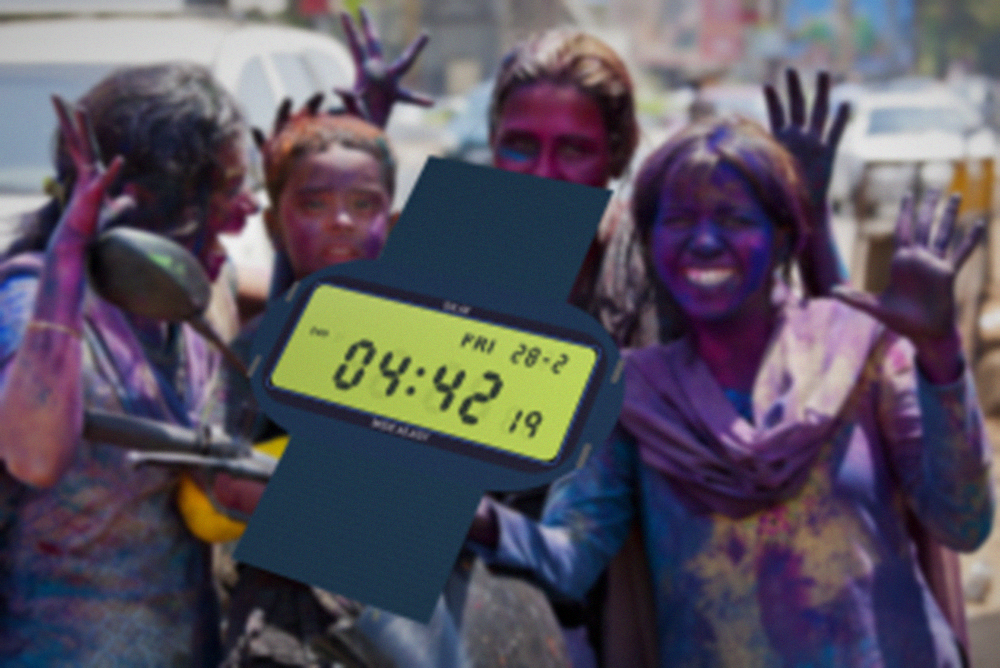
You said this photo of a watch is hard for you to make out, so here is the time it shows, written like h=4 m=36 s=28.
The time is h=4 m=42 s=19
